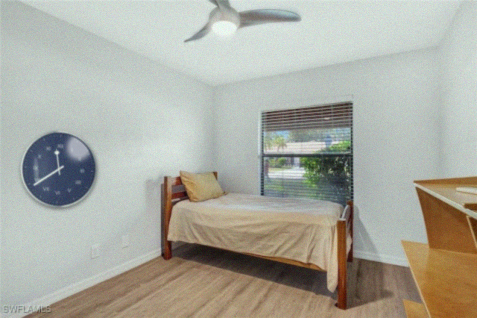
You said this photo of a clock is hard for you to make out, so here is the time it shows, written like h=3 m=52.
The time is h=11 m=39
